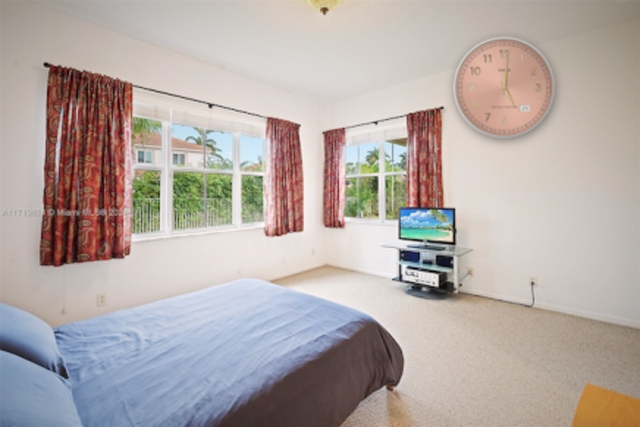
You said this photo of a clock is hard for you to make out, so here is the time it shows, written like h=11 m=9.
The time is h=5 m=1
